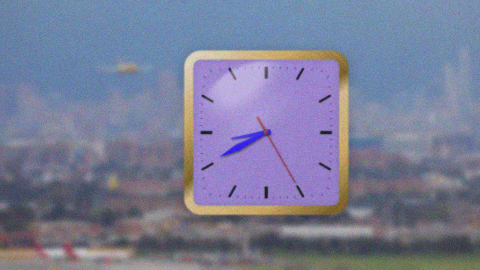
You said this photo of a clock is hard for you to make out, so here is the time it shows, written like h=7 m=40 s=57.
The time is h=8 m=40 s=25
